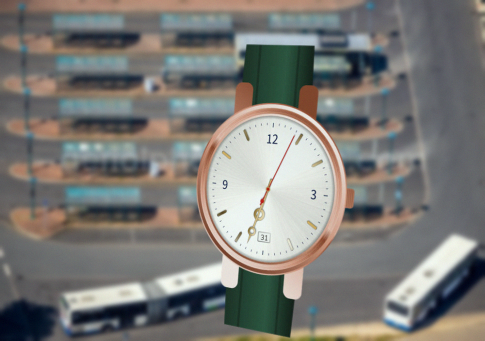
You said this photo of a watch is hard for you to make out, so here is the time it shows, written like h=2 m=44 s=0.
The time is h=6 m=33 s=4
